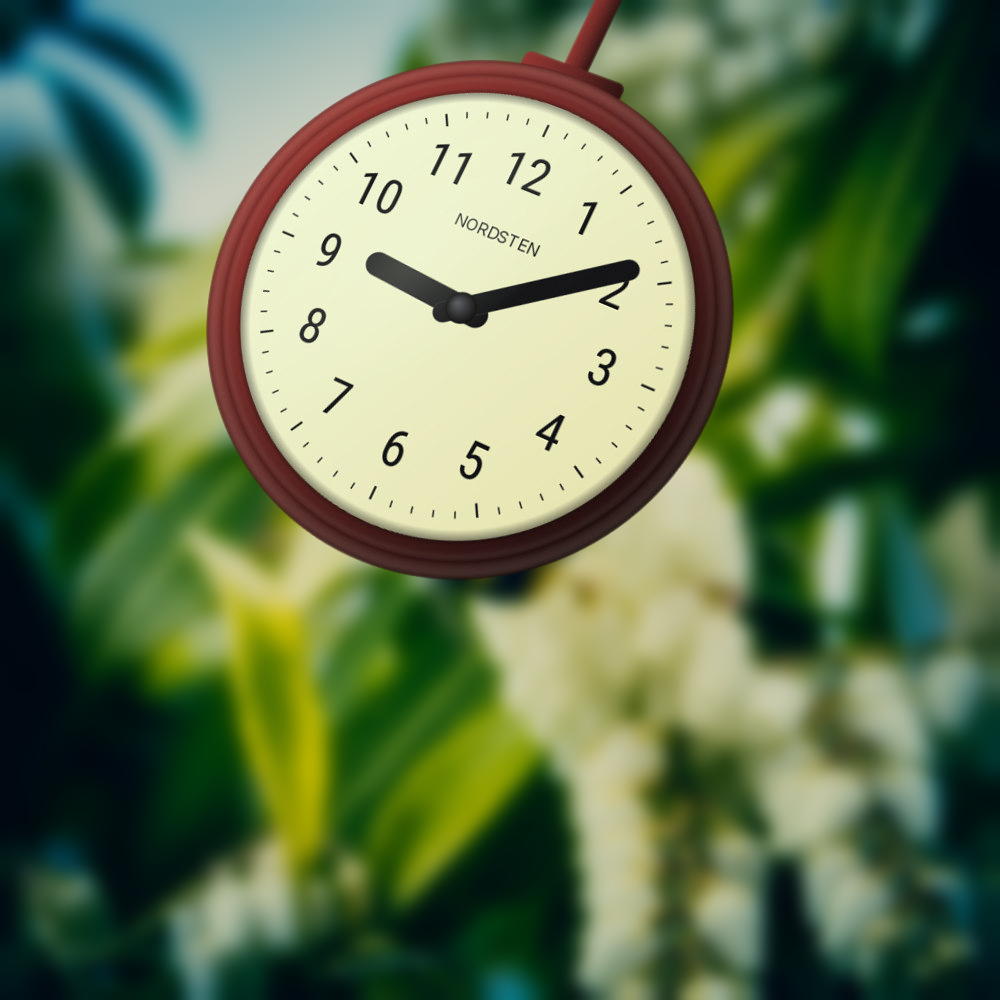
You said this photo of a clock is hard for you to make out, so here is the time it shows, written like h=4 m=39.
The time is h=9 m=9
